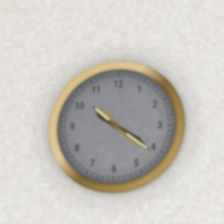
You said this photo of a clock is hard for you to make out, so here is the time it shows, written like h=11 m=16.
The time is h=10 m=21
